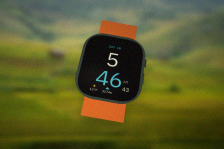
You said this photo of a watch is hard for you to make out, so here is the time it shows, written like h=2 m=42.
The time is h=5 m=46
